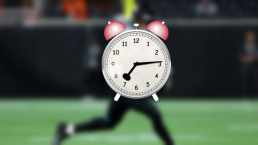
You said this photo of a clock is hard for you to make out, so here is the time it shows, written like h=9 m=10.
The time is h=7 m=14
